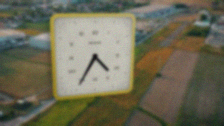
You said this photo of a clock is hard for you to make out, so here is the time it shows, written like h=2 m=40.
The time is h=4 m=35
